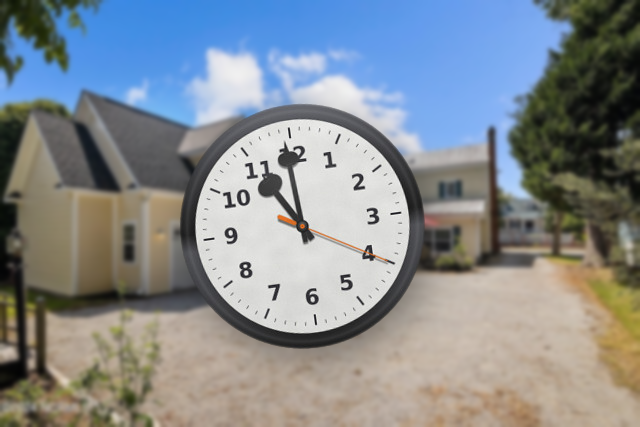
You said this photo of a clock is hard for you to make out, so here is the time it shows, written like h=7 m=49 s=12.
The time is h=10 m=59 s=20
